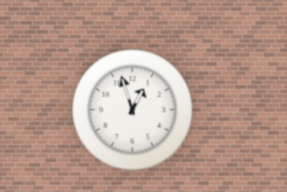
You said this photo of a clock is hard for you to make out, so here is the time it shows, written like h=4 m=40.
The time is h=12 m=57
